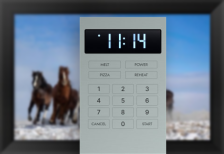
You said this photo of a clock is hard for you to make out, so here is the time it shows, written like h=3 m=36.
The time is h=11 m=14
